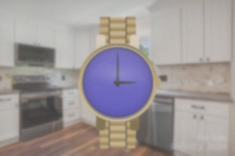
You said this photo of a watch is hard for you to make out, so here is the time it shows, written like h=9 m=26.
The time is h=3 m=0
